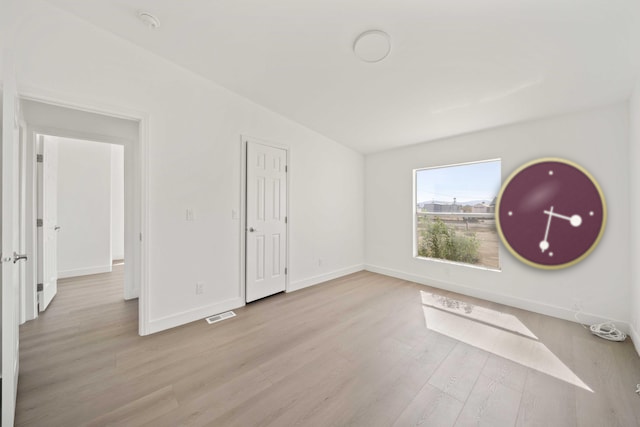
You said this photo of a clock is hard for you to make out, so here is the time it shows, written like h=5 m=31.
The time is h=3 m=32
